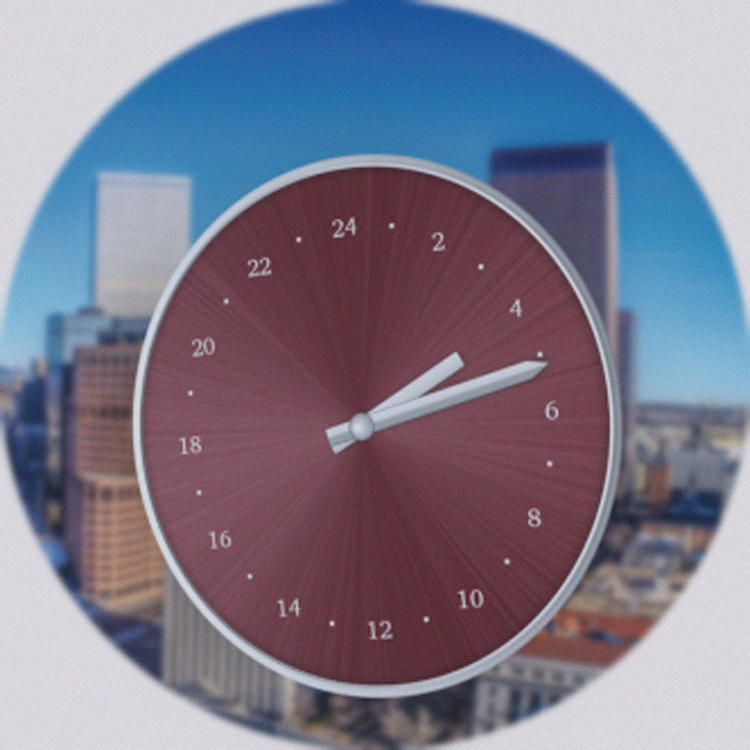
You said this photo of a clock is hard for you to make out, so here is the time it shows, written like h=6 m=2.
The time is h=4 m=13
